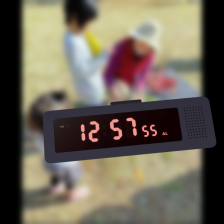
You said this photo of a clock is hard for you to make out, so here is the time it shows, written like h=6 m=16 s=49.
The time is h=12 m=57 s=55
